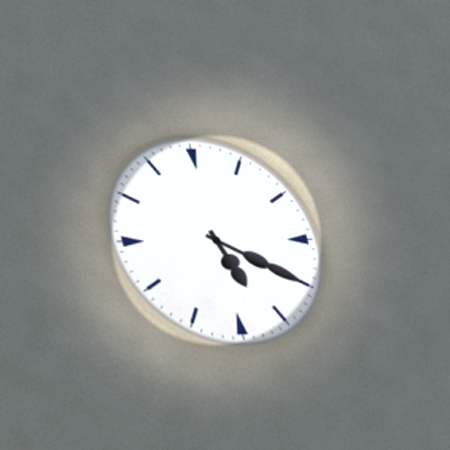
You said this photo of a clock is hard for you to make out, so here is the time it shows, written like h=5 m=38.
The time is h=5 m=20
